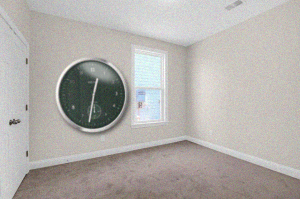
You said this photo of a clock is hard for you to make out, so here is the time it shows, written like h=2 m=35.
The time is h=12 m=32
